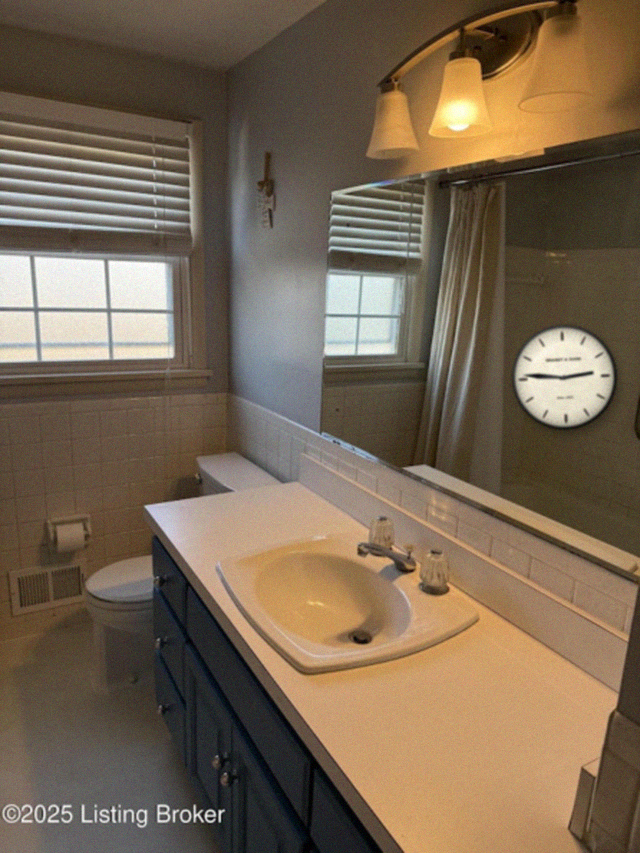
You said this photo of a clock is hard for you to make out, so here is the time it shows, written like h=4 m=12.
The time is h=2 m=46
